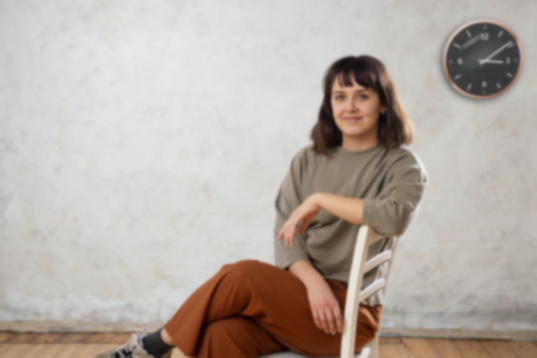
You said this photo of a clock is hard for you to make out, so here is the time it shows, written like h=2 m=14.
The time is h=3 m=9
